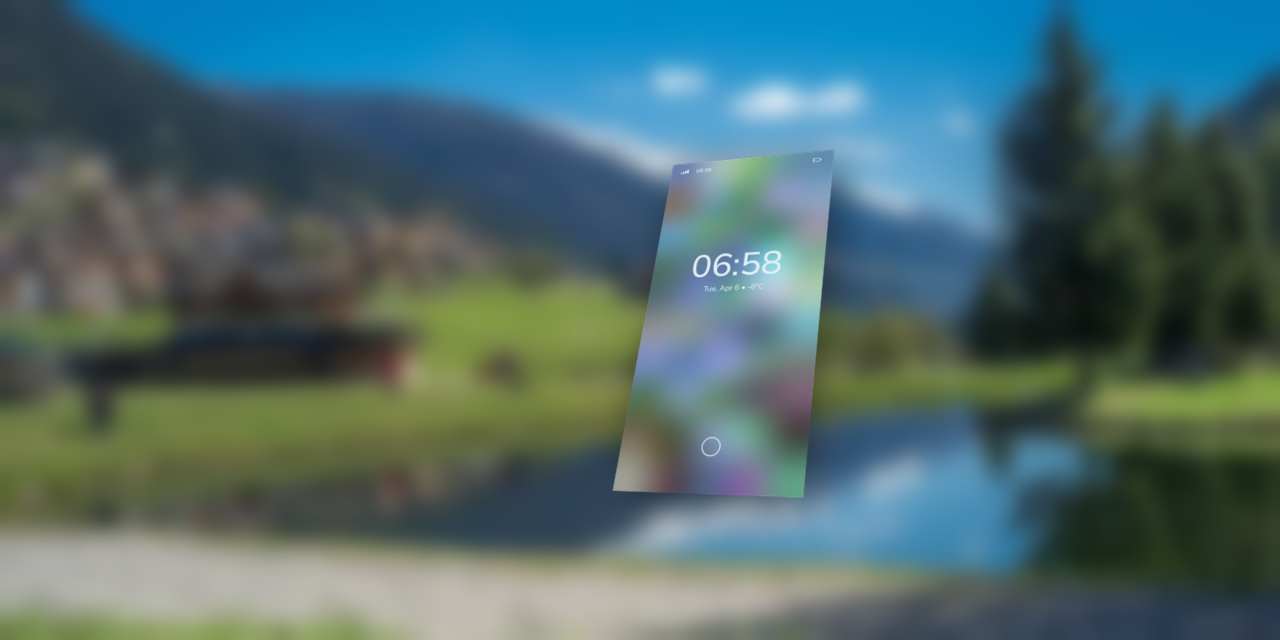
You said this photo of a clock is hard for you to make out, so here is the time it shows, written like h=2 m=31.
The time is h=6 m=58
